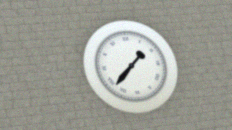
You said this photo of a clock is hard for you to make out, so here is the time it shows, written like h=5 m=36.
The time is h=1 m=38
